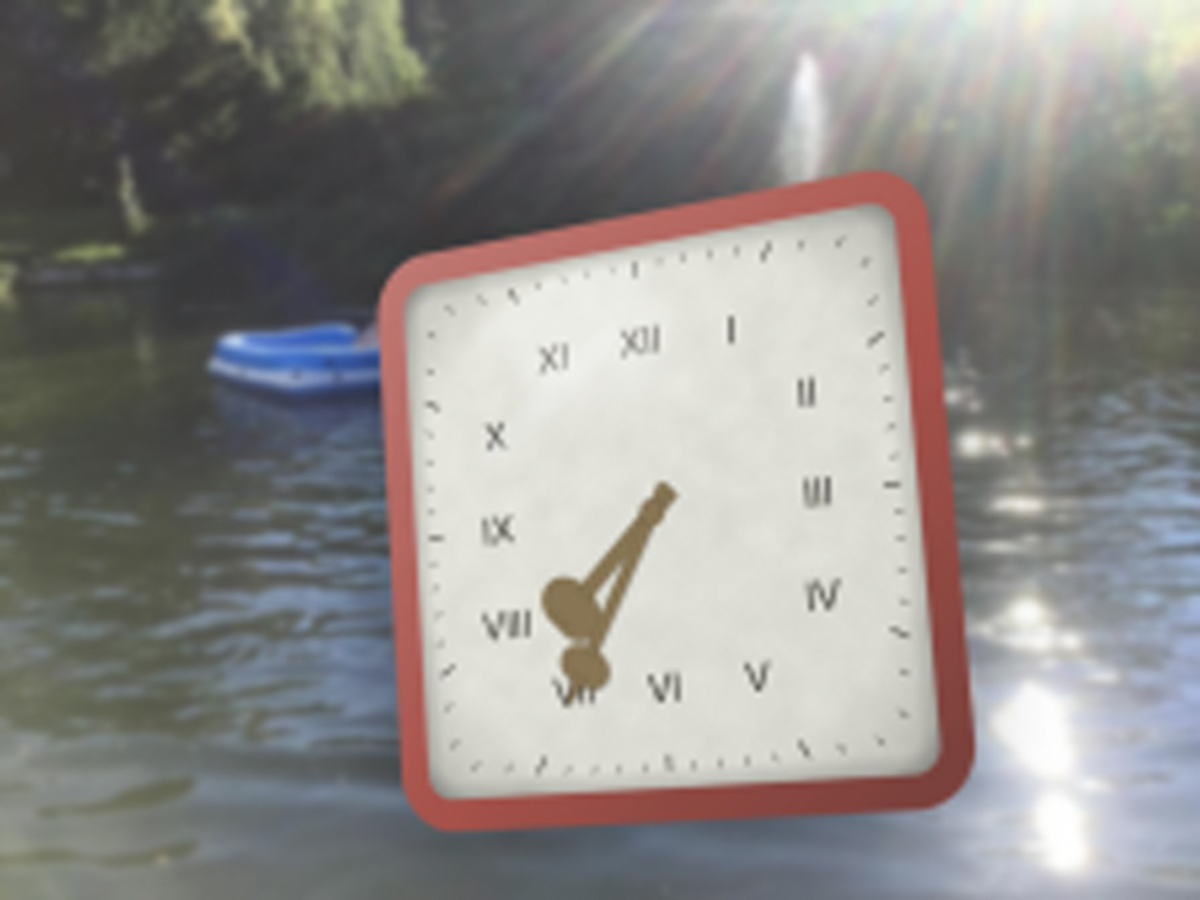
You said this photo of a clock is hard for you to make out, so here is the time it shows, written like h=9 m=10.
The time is h=7 m=35
